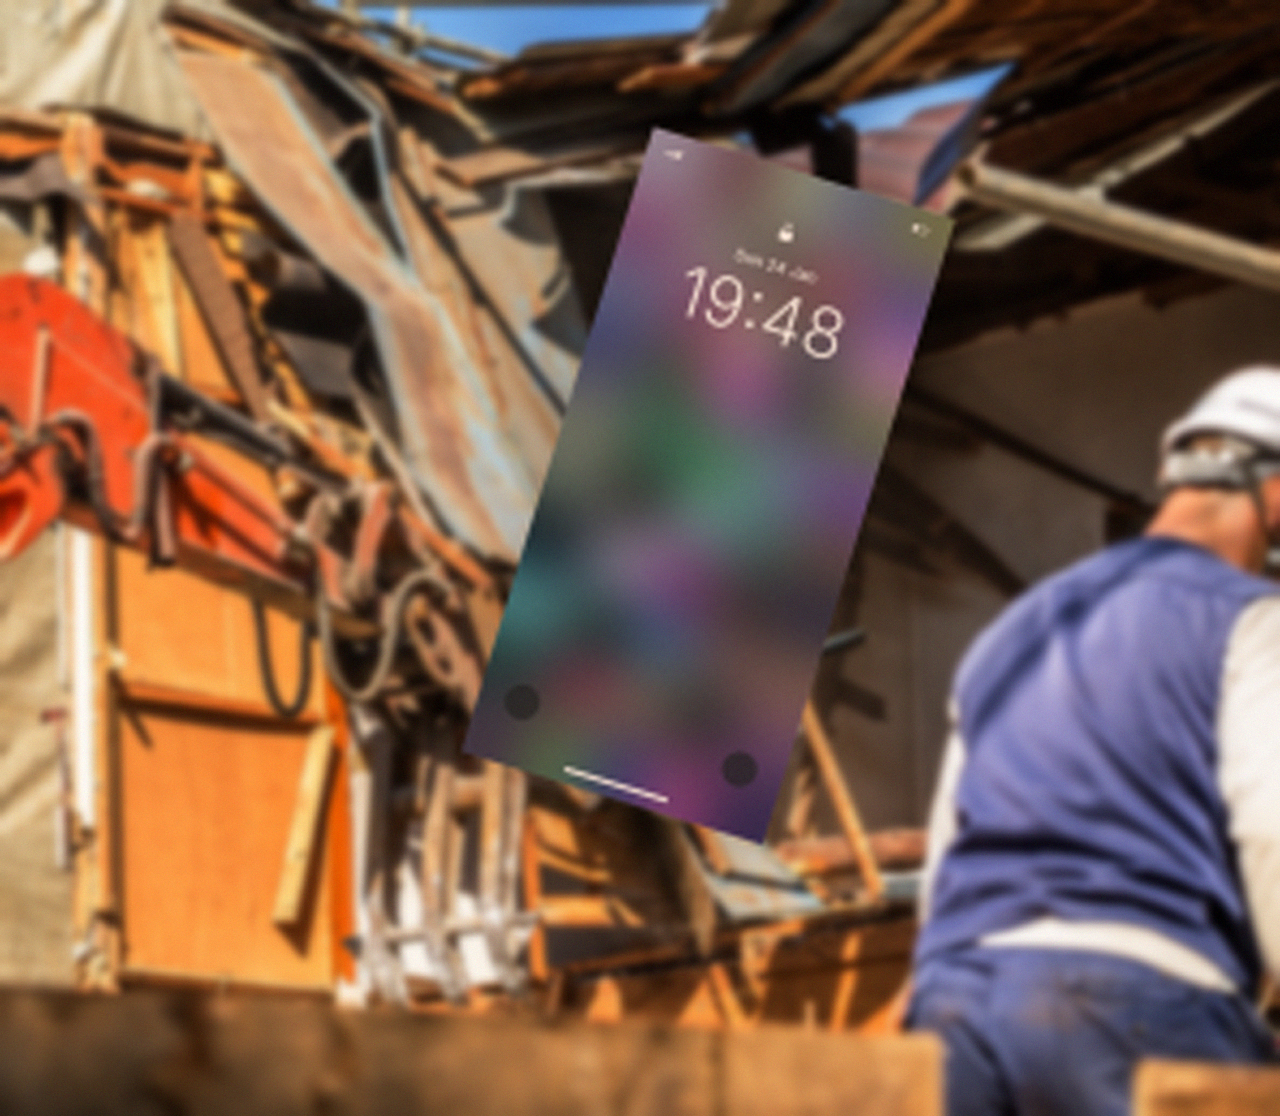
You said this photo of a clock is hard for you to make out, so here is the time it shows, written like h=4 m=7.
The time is h=19 m=48
